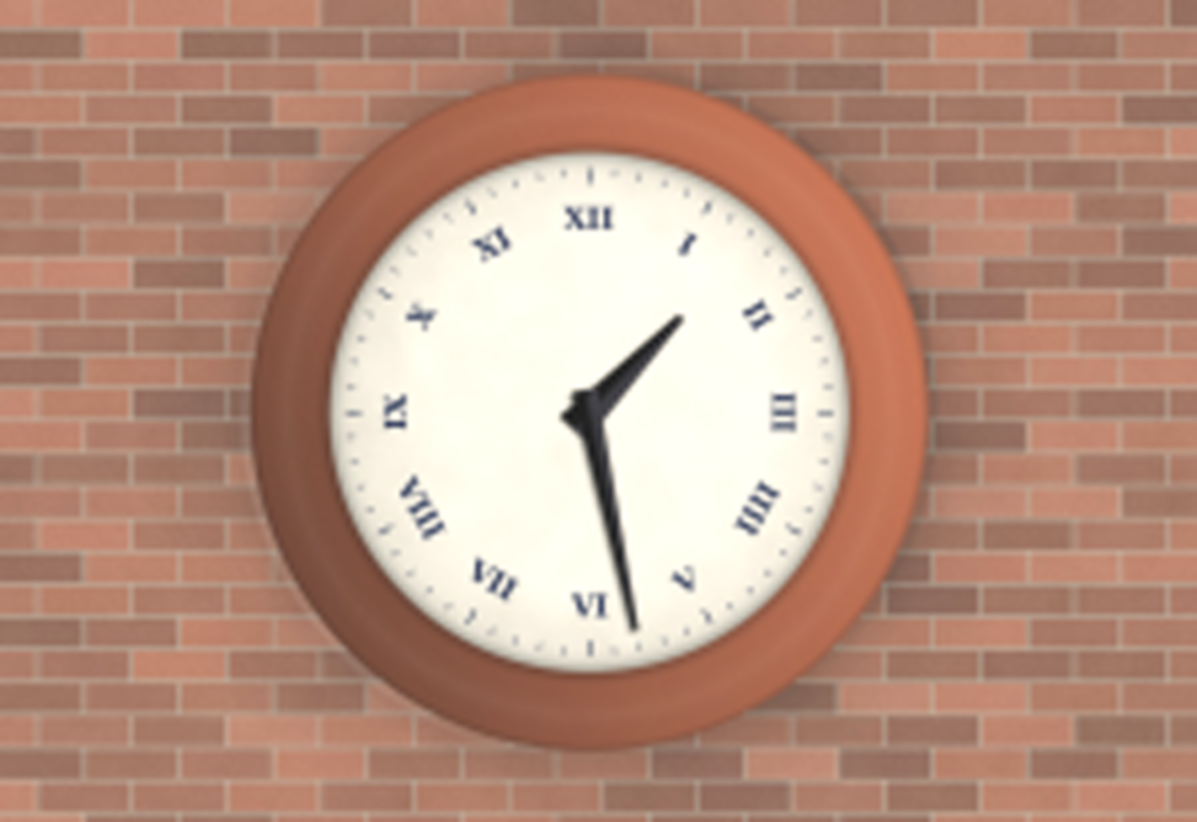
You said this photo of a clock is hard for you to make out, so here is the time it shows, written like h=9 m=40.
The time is h=1 m=28
